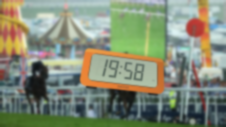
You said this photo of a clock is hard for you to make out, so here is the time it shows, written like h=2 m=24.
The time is h=19 m=58
